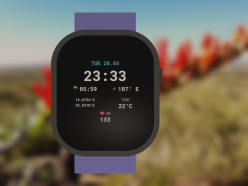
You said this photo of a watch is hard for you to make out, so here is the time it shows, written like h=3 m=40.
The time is h=23 m=33
